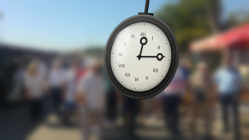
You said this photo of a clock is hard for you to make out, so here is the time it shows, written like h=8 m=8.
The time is h=12 m=14
